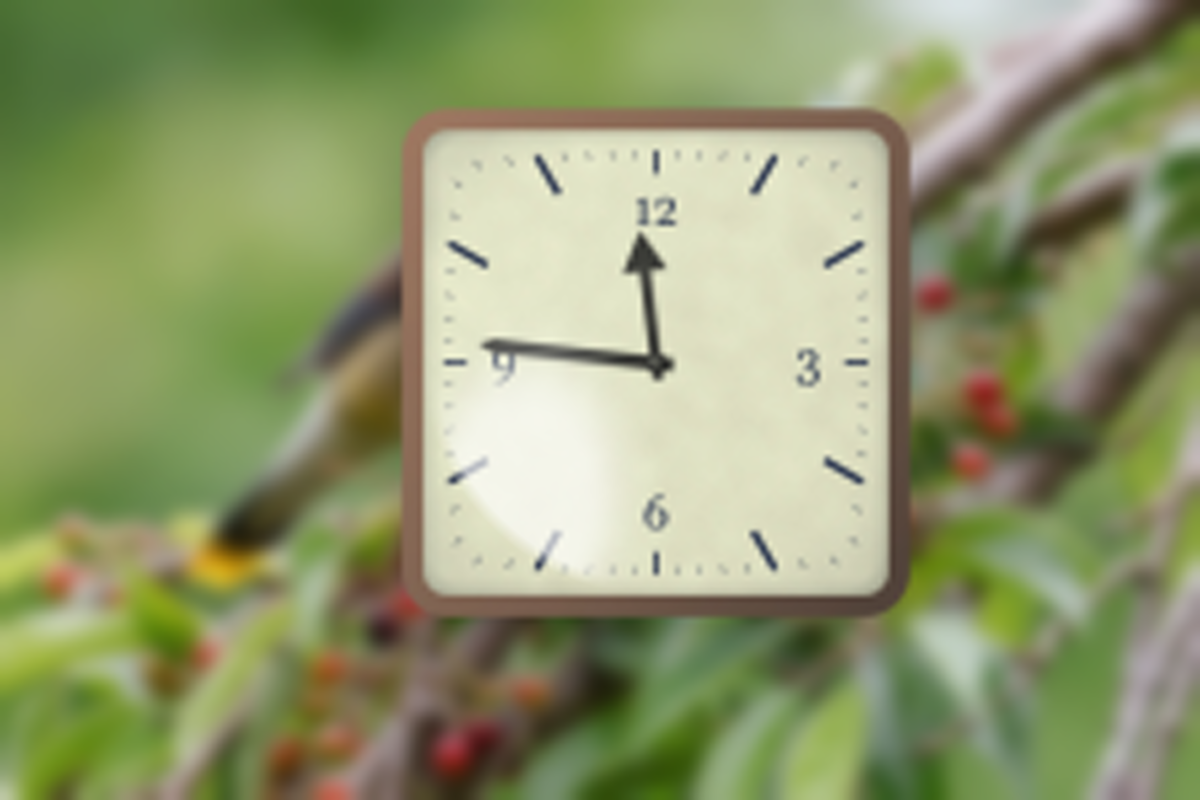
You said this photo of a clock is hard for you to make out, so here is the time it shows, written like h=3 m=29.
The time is h=11 m=46
